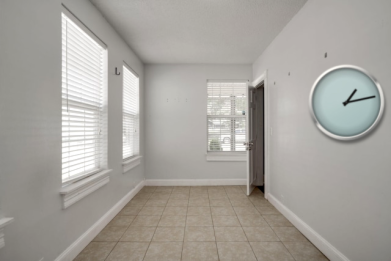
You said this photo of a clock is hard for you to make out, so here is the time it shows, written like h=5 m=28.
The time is h=1 m=13
